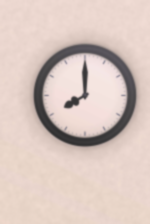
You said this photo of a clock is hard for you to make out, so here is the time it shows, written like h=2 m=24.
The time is h=8 m=0
